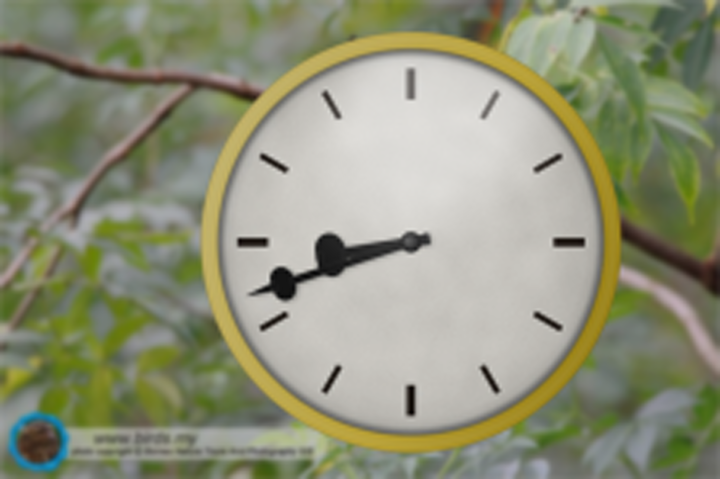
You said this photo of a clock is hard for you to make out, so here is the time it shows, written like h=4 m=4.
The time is h=8 m=42
